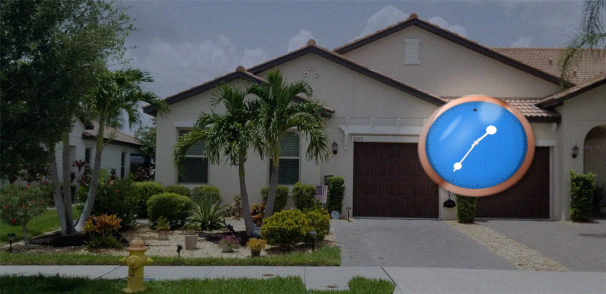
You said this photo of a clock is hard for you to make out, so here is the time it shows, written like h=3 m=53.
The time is h=1 m=36
